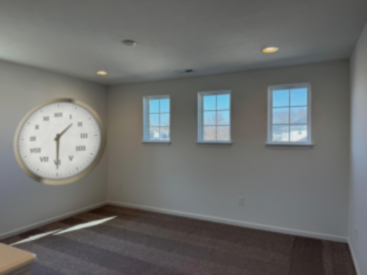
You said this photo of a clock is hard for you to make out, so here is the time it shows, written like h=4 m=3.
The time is h=1 m=30
